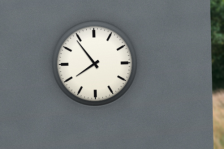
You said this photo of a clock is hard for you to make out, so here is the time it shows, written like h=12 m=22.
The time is h=7 m=54
